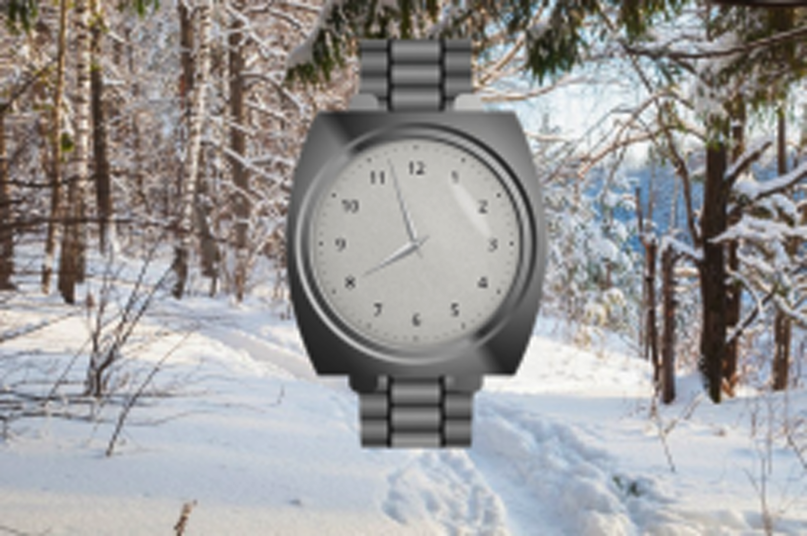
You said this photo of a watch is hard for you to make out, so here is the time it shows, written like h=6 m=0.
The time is h=7 m=57
